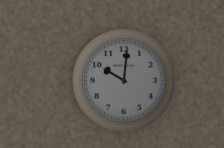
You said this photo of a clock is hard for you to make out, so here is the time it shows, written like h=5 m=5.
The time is h=10 m=1
